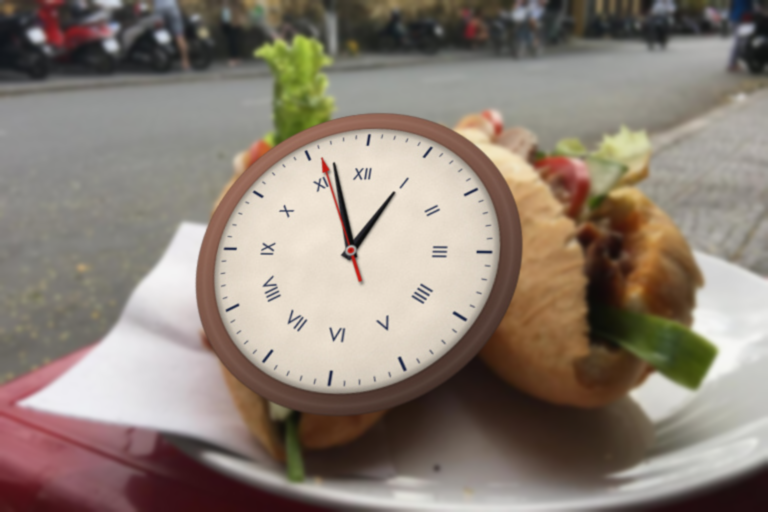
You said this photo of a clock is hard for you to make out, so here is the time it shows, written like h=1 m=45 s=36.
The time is h=12 m=56 s=56
